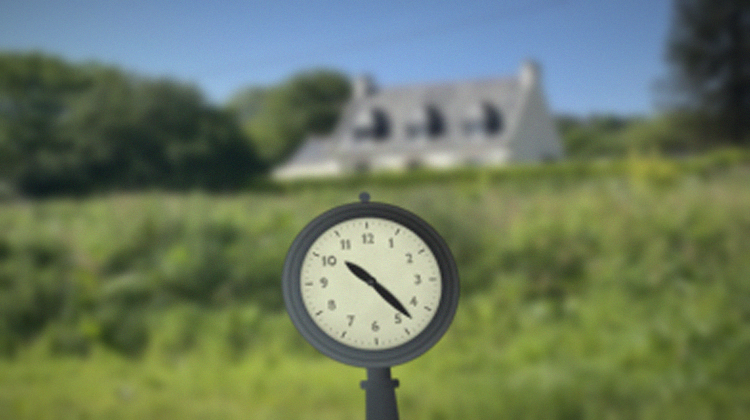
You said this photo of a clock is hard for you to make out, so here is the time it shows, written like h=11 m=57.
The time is h=10 m=23
